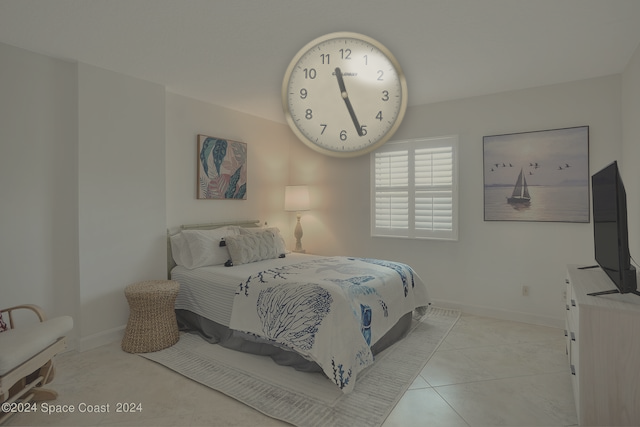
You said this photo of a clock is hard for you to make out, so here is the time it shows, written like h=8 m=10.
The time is h=11 m=26
